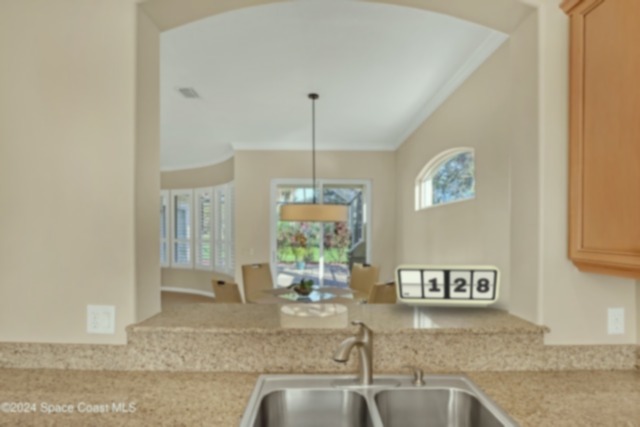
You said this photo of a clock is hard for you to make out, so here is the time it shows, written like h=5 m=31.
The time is h=1 m=28
